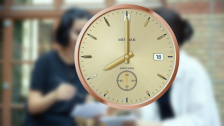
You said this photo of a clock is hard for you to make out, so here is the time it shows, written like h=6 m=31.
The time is h=8 m=0
